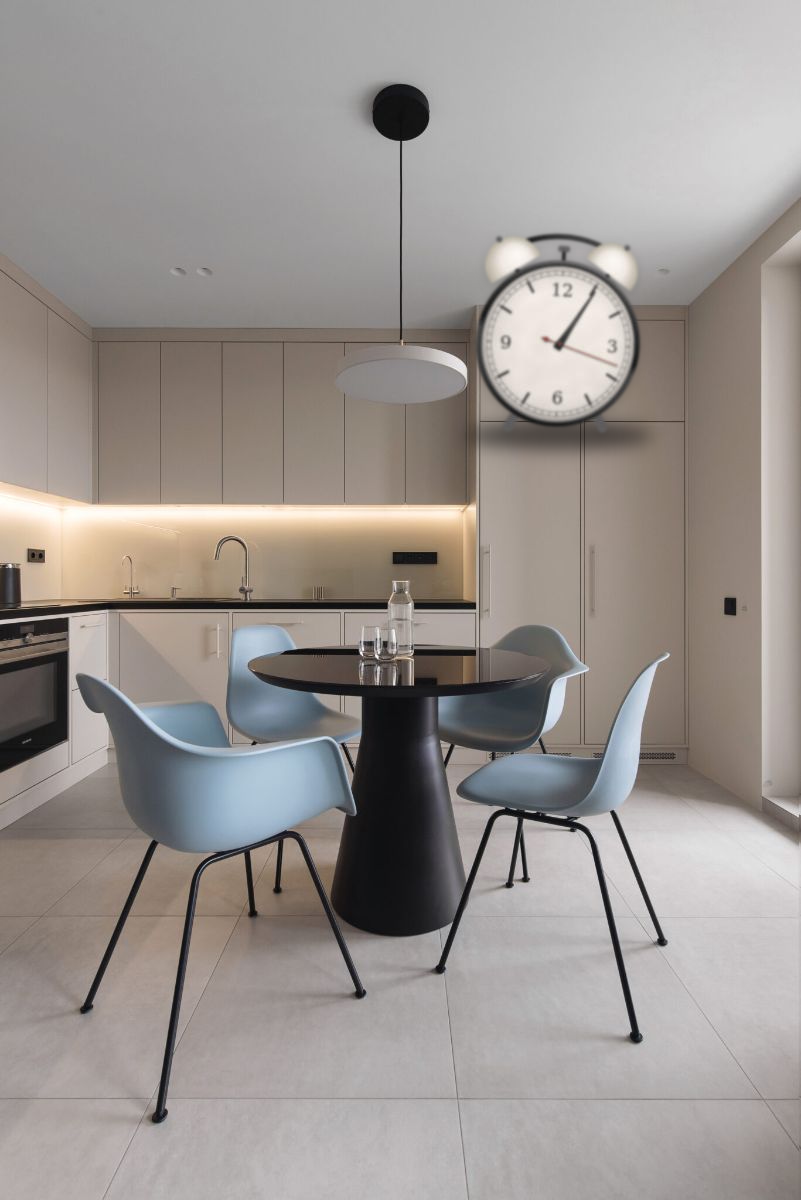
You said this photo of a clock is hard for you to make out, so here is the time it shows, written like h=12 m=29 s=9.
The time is h=1 m=5 s=18
